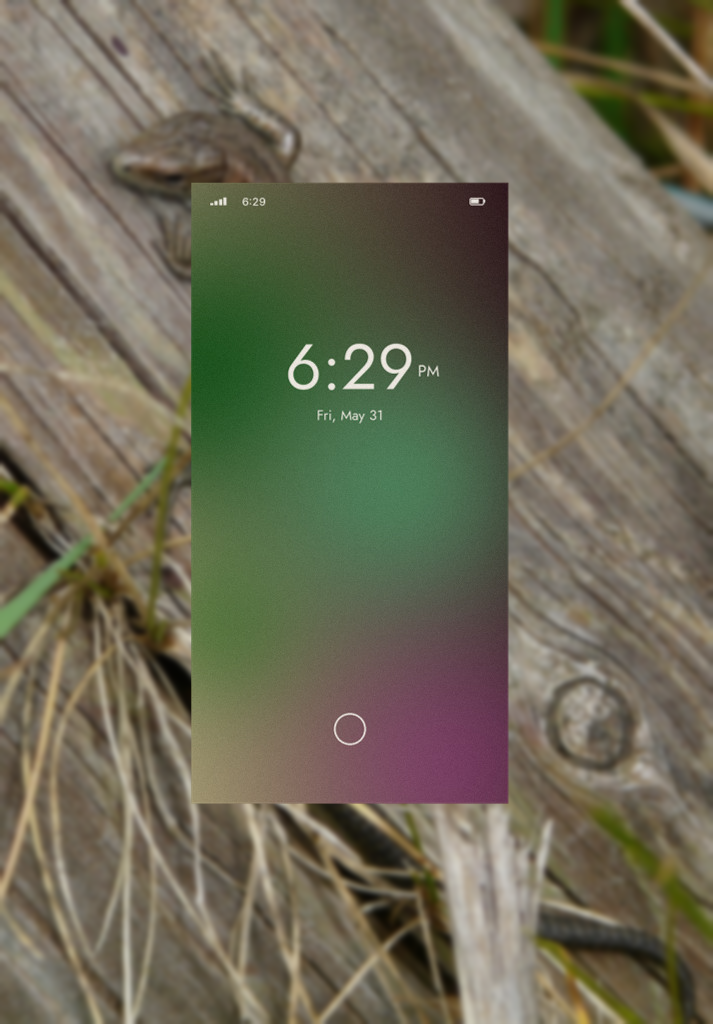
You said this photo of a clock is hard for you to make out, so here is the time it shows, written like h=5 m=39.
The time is h=6 m=29
